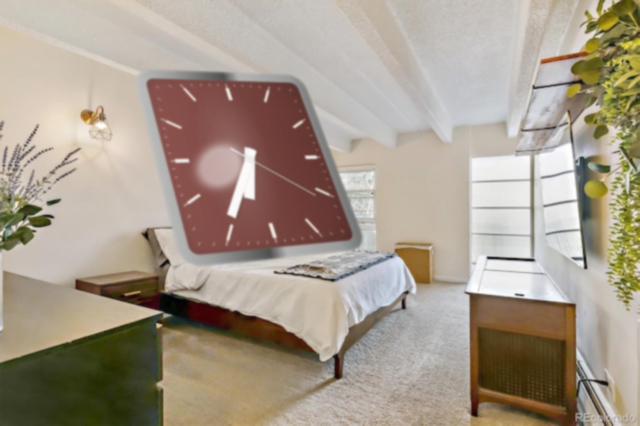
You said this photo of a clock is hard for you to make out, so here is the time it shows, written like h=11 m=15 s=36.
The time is h=6 m=35 s=21
